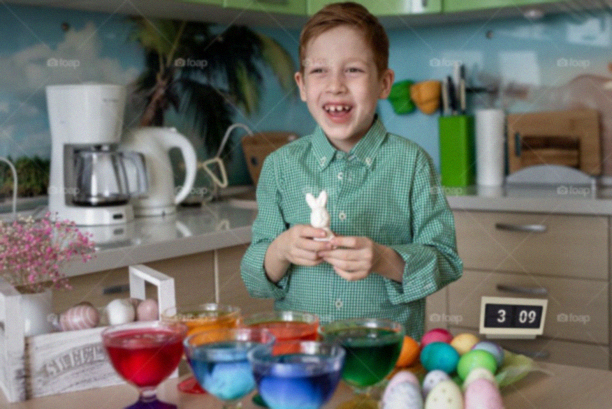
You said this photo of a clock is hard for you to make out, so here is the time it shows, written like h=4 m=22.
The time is h=3 m=9
